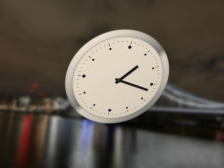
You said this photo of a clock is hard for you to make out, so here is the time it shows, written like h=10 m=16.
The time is h=1 m=17
